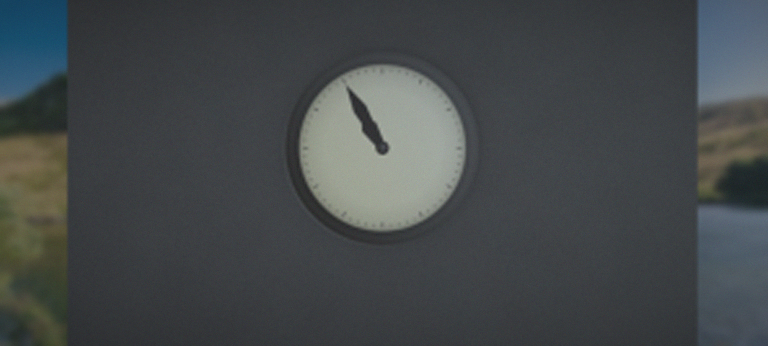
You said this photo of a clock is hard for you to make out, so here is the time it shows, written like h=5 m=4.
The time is h=10 m=55
